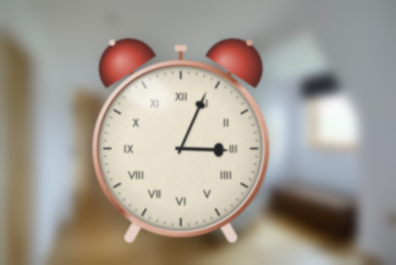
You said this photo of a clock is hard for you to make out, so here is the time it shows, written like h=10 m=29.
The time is h=3 m=4
